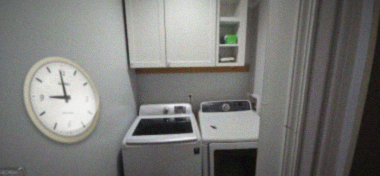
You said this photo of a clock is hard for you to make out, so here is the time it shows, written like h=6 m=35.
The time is h=8 m=59
